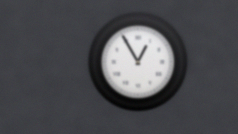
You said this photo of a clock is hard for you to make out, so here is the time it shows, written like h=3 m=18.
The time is h=12 m=55
